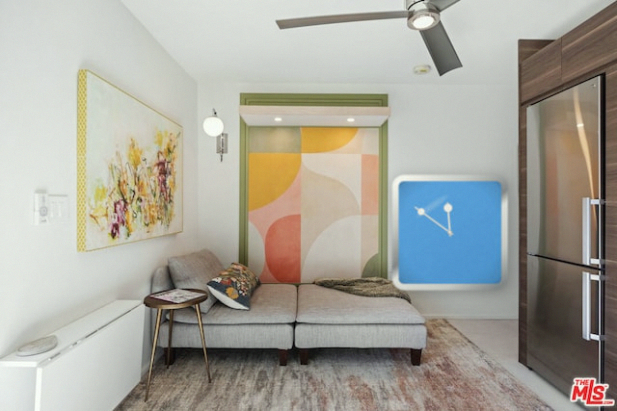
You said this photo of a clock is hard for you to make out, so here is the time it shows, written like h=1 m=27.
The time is h=11 m=51
